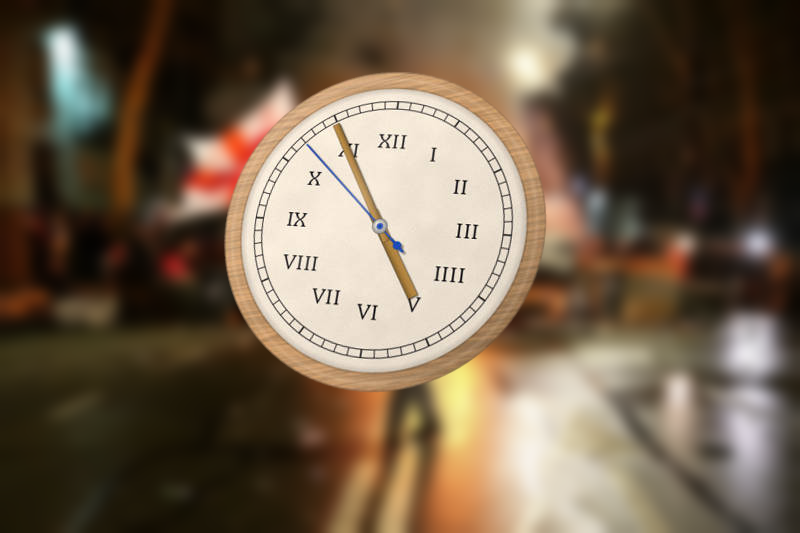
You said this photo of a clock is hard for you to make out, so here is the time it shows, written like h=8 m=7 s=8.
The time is h=4 m=54 s=52
